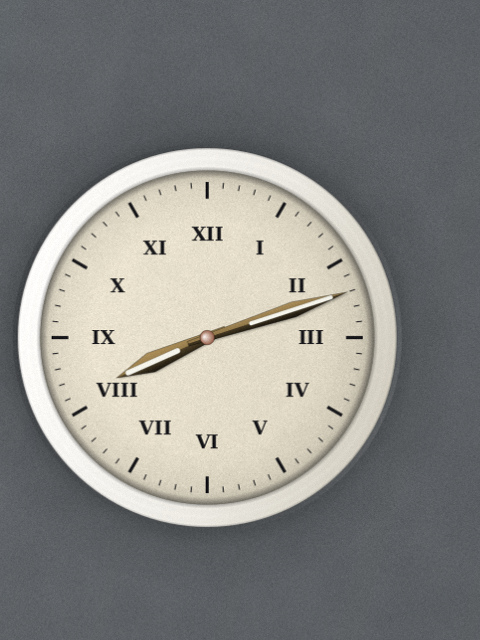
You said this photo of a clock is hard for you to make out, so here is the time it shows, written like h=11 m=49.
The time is h=8 m=12
